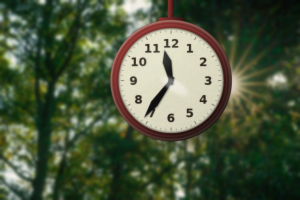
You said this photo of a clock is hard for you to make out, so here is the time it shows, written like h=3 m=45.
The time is h=11 m=36
